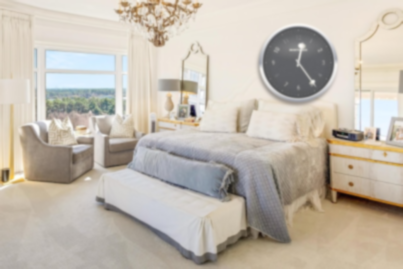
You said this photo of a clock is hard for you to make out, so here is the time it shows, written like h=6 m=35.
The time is h=12 m=24
